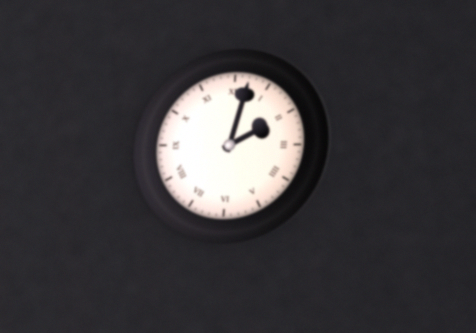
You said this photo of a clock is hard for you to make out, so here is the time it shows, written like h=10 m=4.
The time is h=2 m=2
